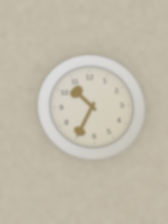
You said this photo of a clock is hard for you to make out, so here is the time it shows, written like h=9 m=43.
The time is h=10 m=35
